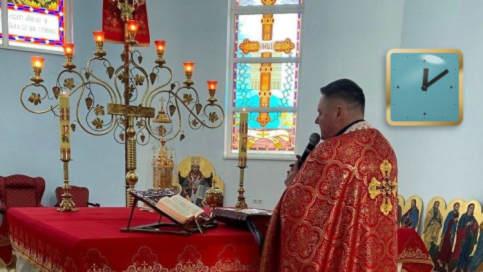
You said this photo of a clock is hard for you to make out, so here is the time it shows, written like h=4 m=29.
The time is h=12 m=9
